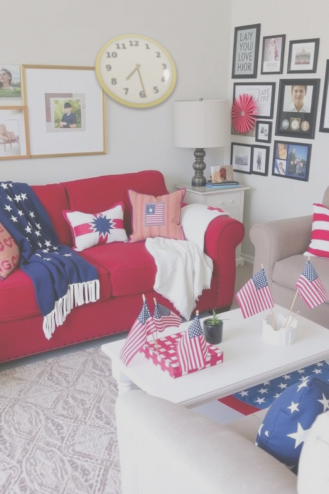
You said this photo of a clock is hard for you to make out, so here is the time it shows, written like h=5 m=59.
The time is h=7 m=29
